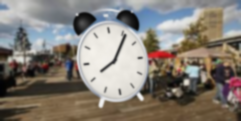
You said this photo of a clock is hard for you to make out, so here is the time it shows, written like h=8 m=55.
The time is h=8 m=6
